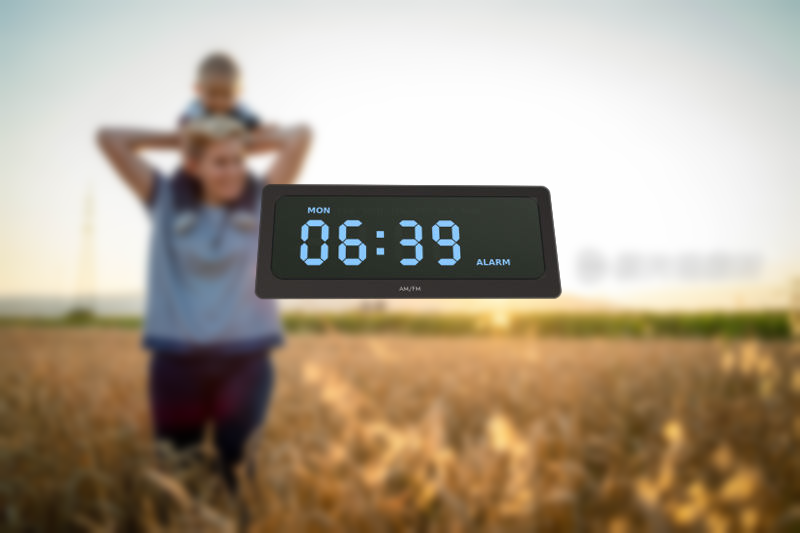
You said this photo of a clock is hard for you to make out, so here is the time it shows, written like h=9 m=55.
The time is h=6 m=39
